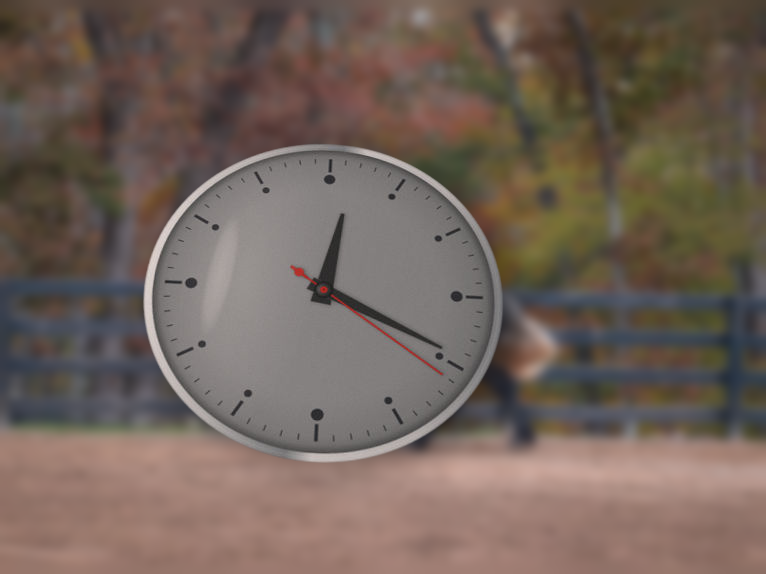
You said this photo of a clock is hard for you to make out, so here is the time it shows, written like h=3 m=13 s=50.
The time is h=12 m=19 s=21
